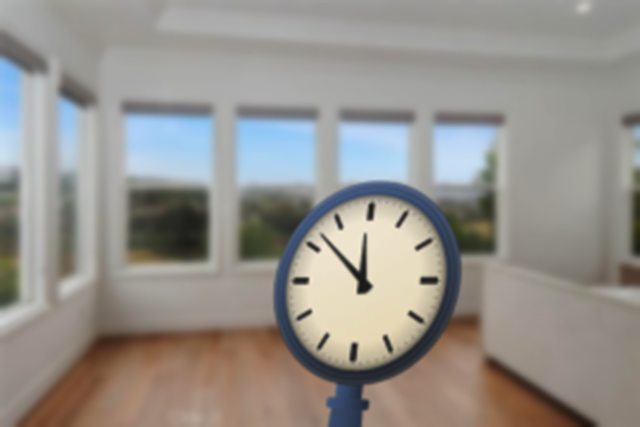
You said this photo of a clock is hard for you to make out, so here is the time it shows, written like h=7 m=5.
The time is h=11 m=52
